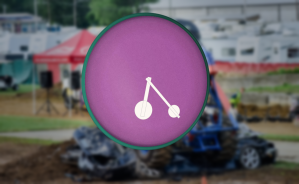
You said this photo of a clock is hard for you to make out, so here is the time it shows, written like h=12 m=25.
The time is h=6 m=23
